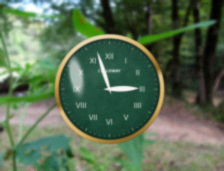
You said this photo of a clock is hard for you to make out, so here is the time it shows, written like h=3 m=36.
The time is h=2 m=57
